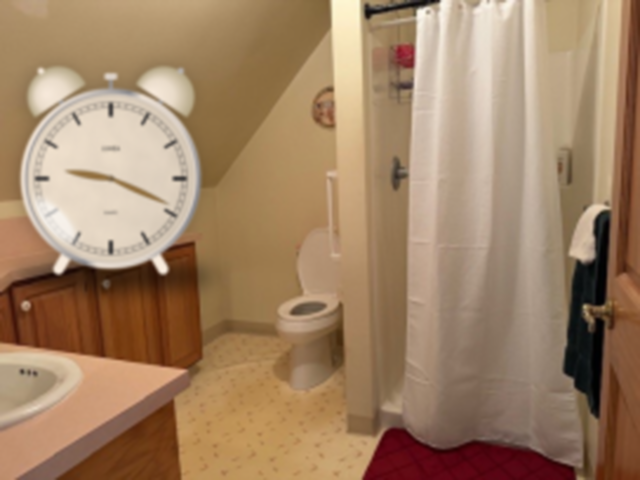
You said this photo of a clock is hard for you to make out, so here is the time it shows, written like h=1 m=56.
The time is h=9 m=19
